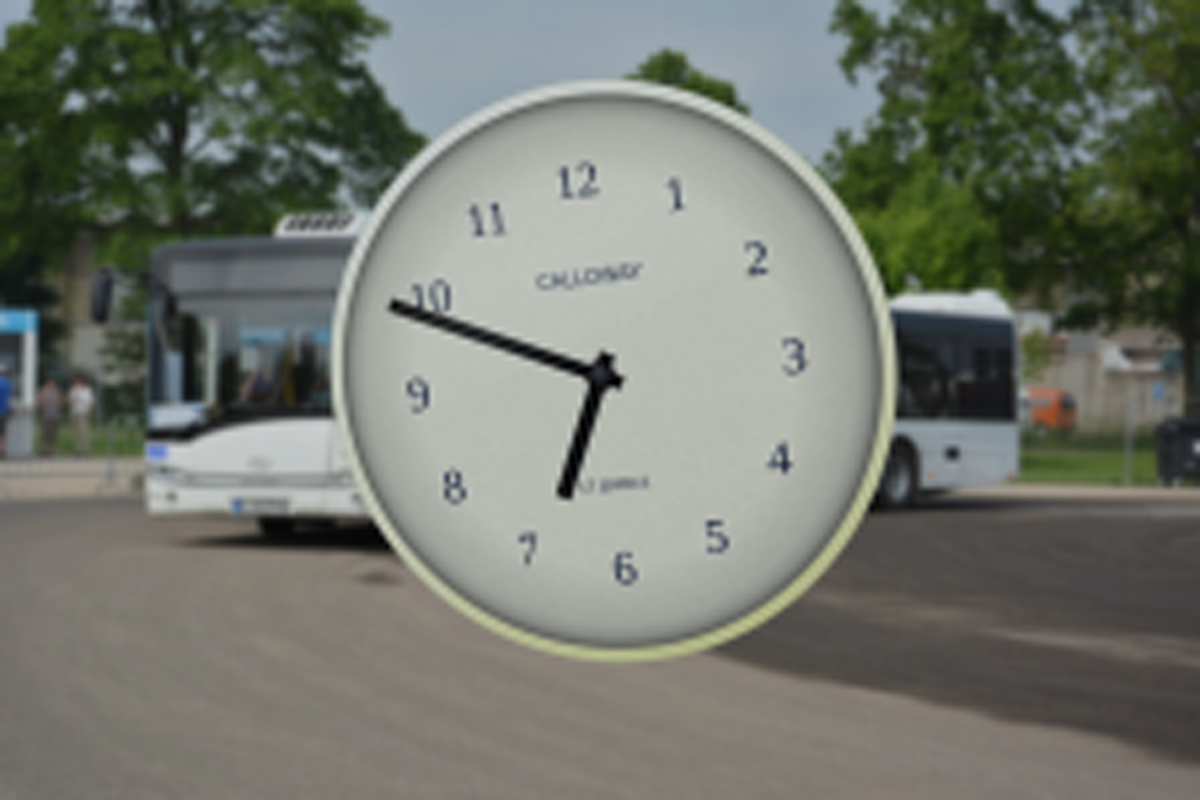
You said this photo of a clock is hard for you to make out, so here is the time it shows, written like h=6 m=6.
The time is h=6 m=49
